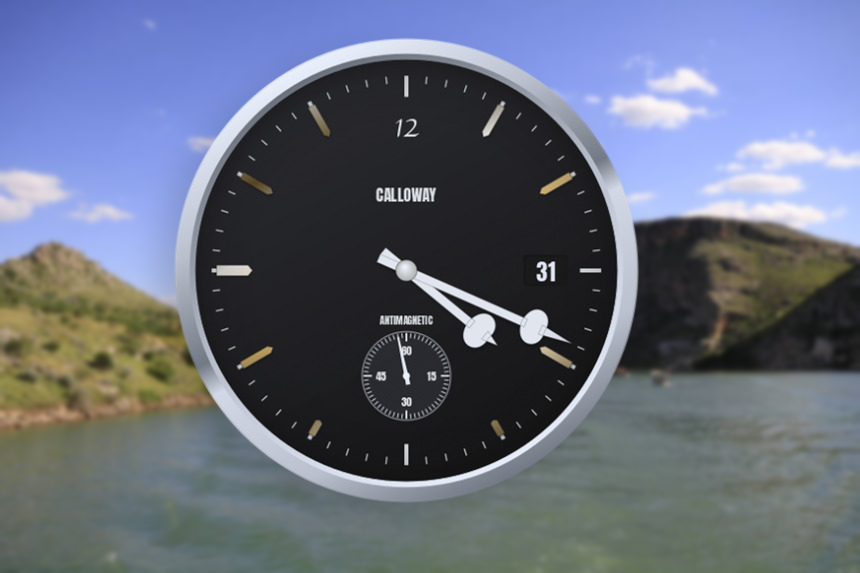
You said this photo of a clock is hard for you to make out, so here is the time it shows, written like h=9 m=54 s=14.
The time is h=4 m=18 s=58
